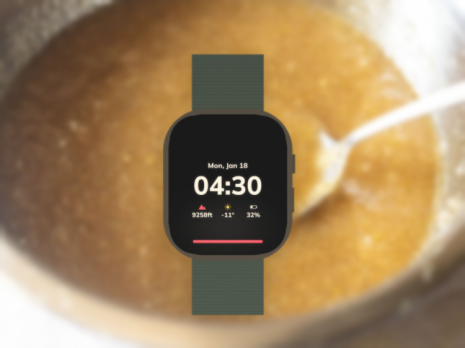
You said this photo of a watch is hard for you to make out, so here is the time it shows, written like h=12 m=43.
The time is h=4 m=30
